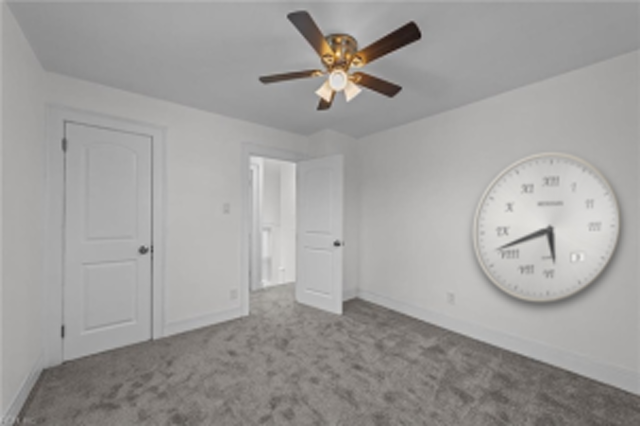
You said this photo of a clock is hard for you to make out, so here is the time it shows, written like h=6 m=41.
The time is h=5 m=42
